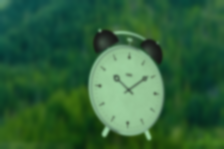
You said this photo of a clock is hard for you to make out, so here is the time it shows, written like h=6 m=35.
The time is h=10 m=9
